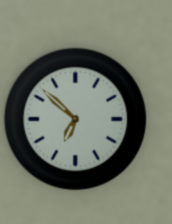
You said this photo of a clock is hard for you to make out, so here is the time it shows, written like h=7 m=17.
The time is h=6 m=52
